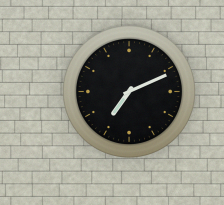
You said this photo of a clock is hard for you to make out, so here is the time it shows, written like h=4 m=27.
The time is h=7 m=11
